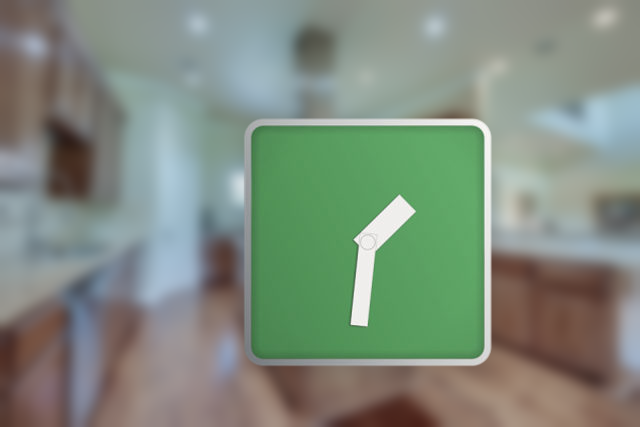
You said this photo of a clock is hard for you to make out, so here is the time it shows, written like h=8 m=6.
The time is h=1 m=31
